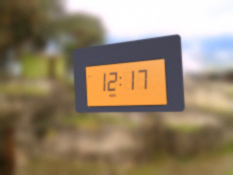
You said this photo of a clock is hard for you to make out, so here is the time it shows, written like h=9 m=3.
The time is h=12 m=17
